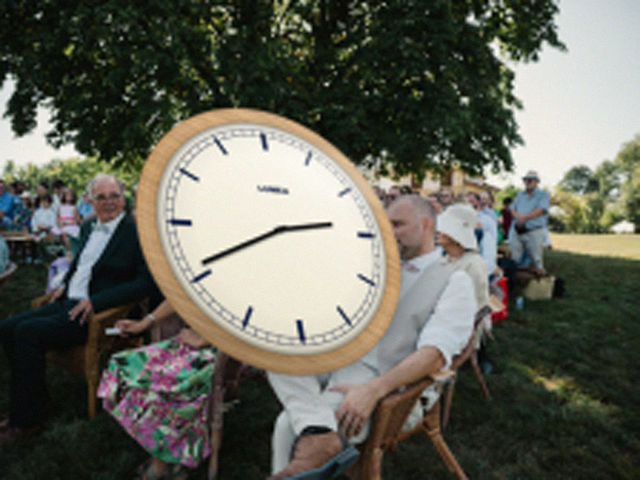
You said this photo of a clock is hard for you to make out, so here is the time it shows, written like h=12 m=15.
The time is h=2 m=41
